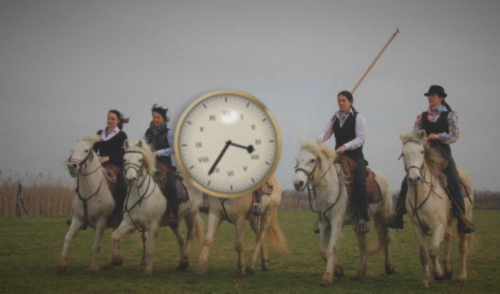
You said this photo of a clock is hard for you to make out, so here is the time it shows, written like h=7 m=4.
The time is h=3 m=36
